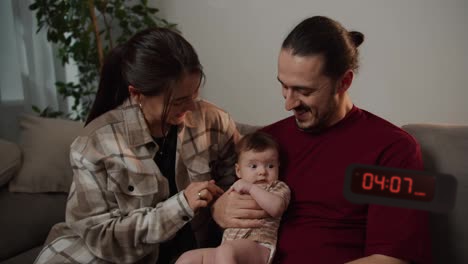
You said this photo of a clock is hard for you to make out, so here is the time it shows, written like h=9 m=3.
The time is h=4 m=7
